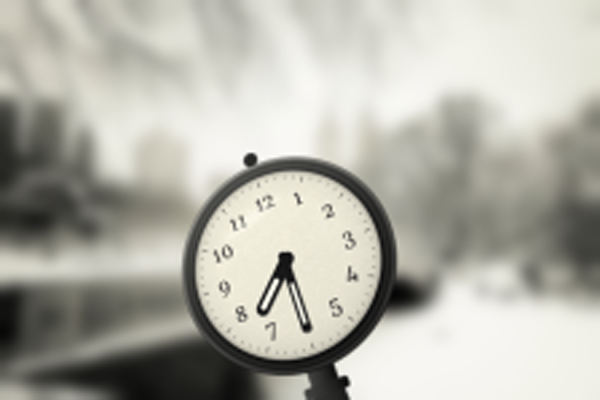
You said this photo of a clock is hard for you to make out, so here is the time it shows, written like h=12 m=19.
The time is h=7 m=30
